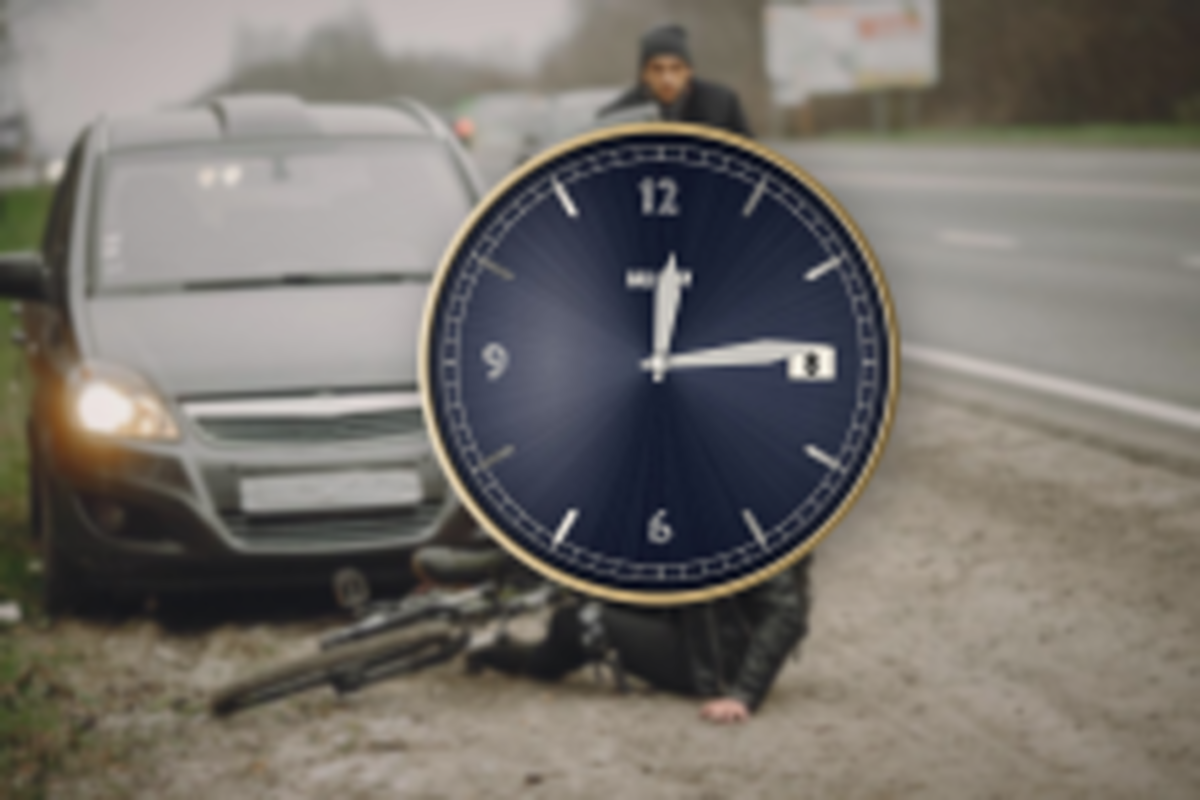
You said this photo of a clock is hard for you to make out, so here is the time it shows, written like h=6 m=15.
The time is h=12 m=14
